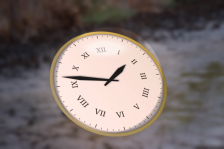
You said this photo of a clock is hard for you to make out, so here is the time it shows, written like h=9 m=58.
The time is h=1 m=47
